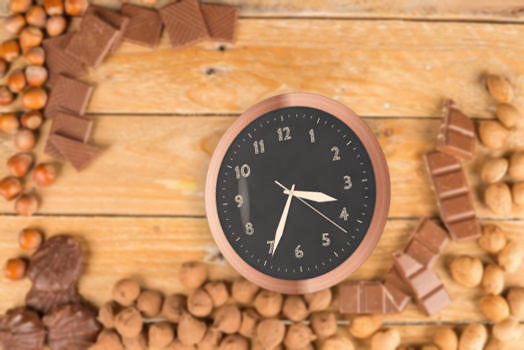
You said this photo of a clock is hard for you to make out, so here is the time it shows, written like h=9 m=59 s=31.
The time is h=3 m=34 s=22
